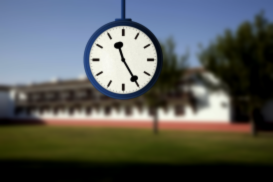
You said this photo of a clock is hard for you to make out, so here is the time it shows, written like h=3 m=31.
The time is h=11 m=25
